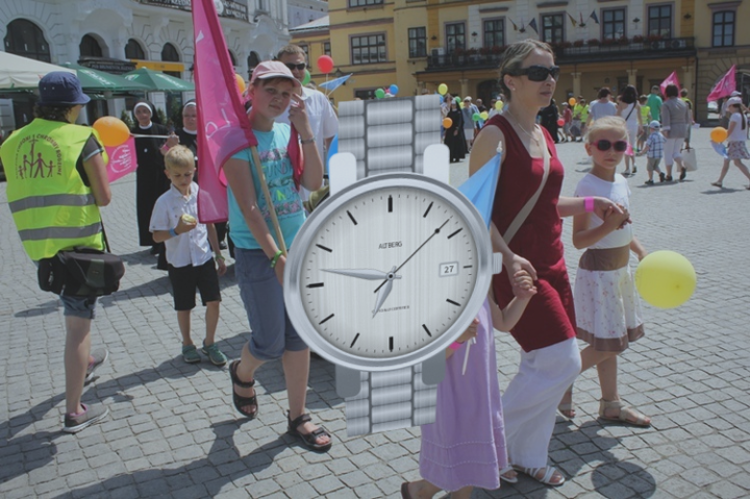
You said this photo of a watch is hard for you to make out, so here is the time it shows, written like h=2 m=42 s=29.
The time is h=6 m=47 s=8
